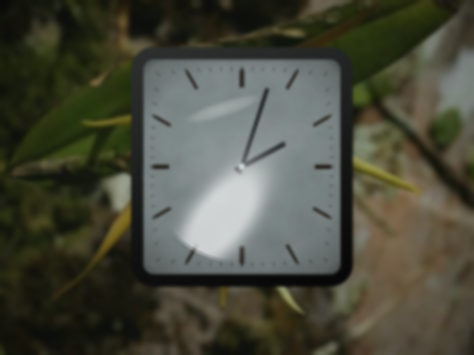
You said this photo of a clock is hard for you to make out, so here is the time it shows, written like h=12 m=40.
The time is h=2 m=3
